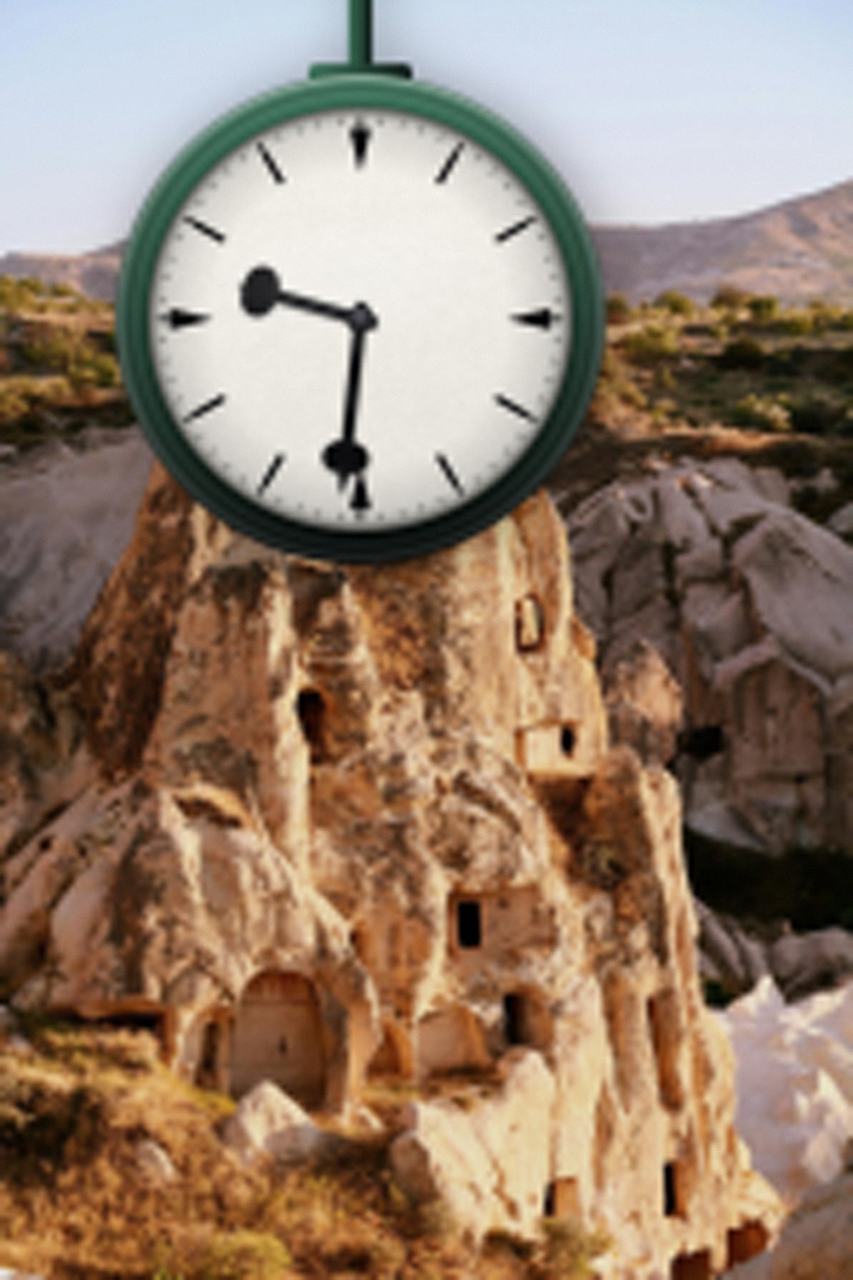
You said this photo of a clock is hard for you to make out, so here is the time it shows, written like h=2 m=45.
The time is h=9 m=31
